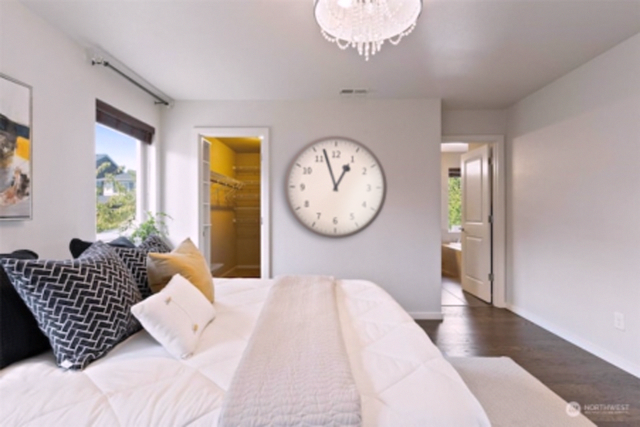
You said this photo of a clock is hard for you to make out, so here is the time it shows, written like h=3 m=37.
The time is h=12 m=57
